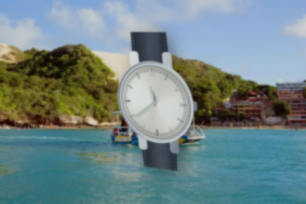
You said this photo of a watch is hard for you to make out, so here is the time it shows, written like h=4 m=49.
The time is h=11 m=39
